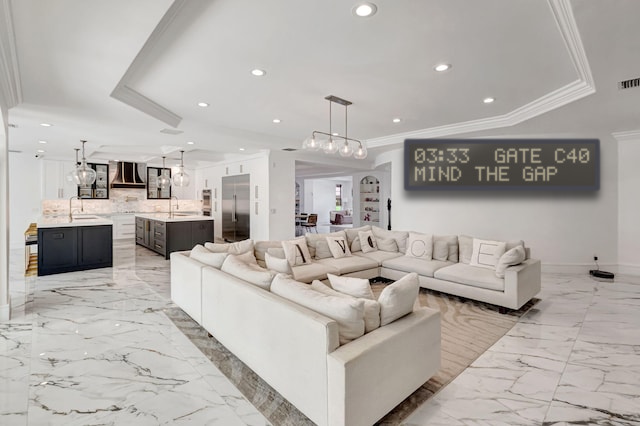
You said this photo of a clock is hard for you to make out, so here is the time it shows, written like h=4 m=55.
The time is h=3 m=33
